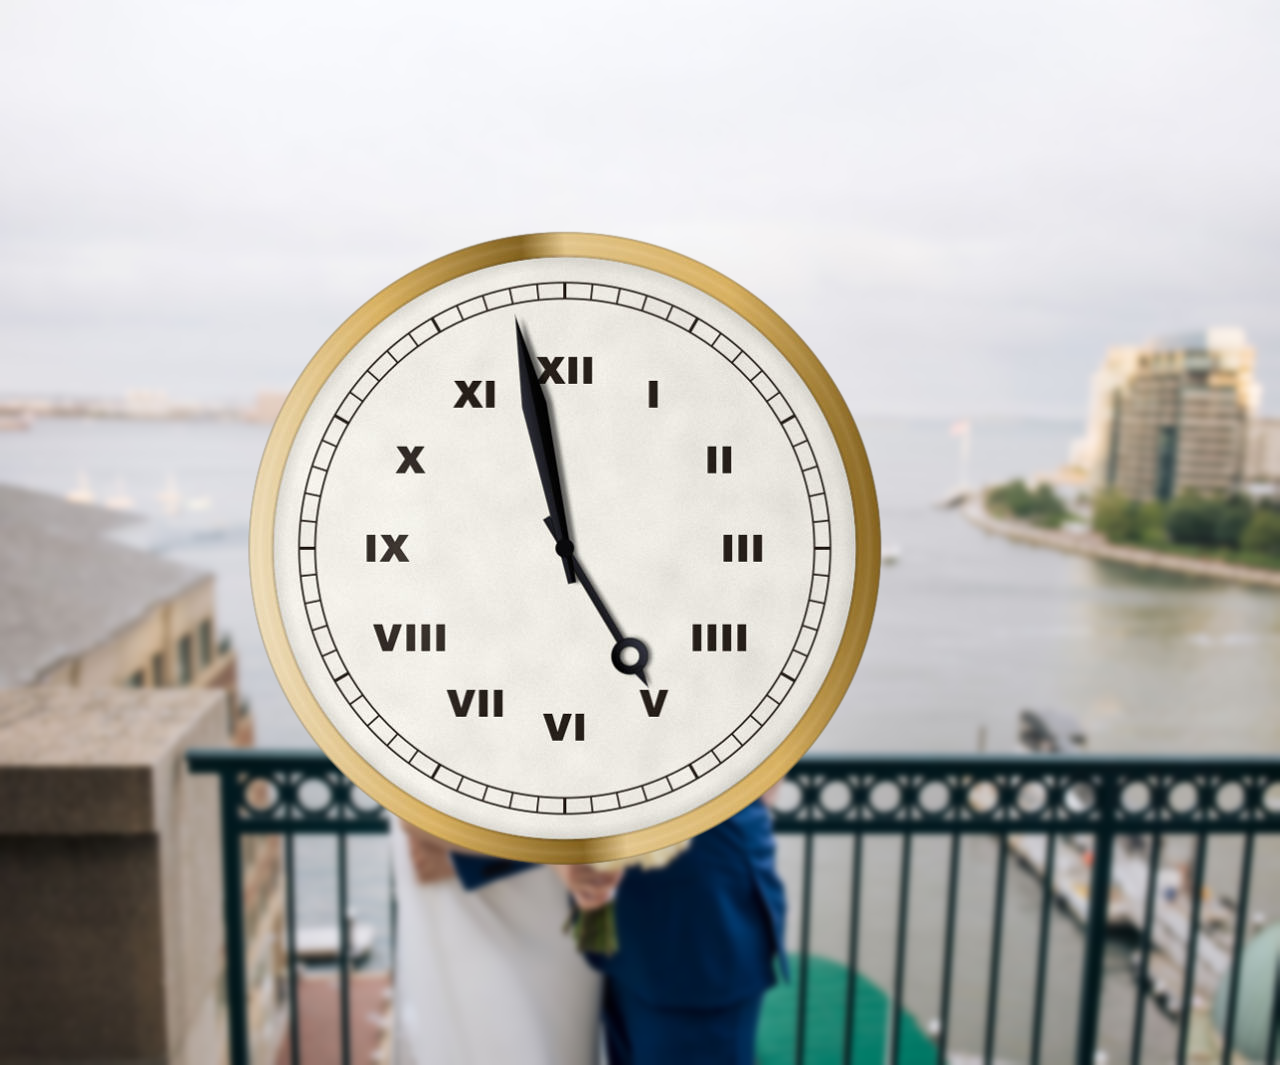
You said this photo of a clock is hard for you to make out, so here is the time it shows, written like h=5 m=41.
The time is h=4 m=58
